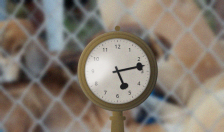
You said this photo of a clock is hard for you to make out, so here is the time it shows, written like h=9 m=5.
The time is h=5 m=13
